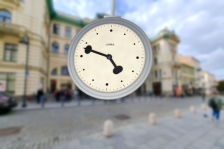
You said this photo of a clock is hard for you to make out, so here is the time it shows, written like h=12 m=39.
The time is h=4 m=48
